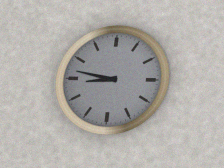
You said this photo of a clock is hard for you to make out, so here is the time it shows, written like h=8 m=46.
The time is h=8 m=47
